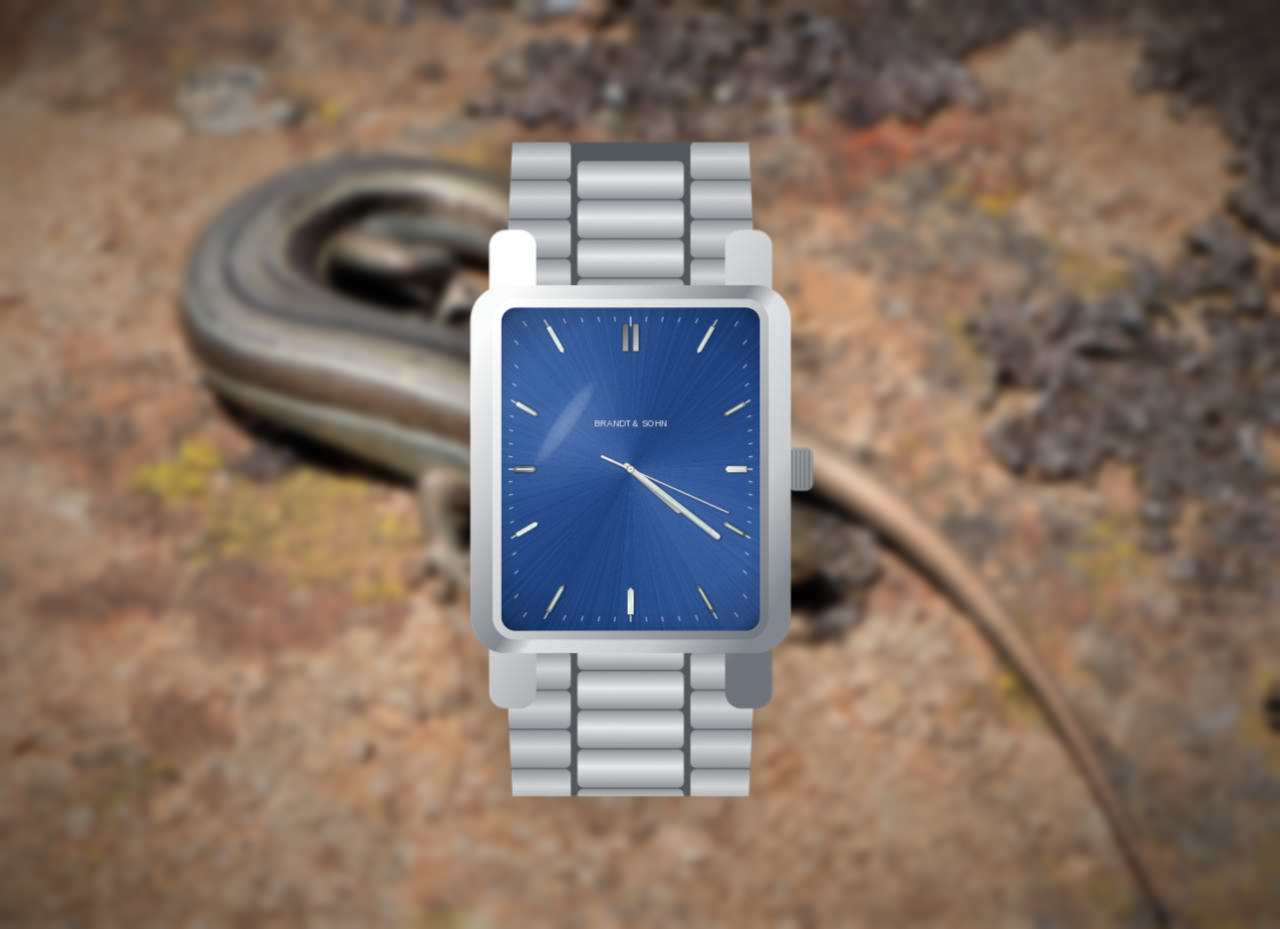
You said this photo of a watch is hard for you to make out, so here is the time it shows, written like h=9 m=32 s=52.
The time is h=4 m=21 s=19
